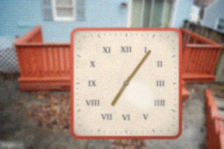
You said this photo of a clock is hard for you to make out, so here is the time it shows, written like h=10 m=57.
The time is h=7 m=6
